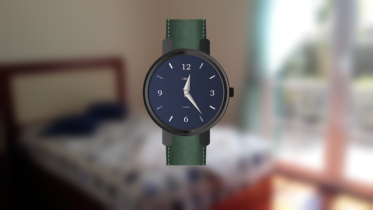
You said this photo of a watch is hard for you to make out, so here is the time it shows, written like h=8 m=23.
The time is h=12 m=24
